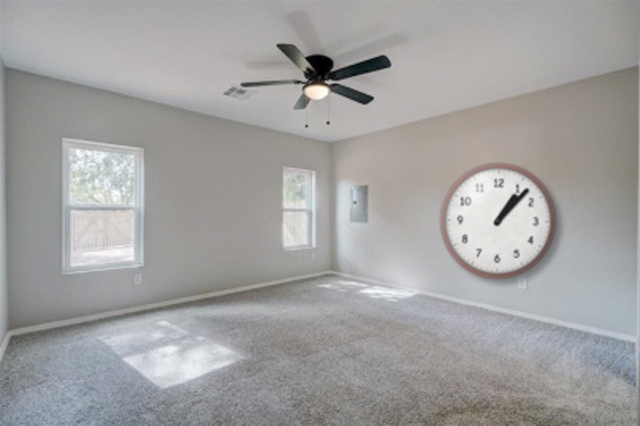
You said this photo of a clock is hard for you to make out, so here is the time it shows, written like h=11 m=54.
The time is h=1 m=7
